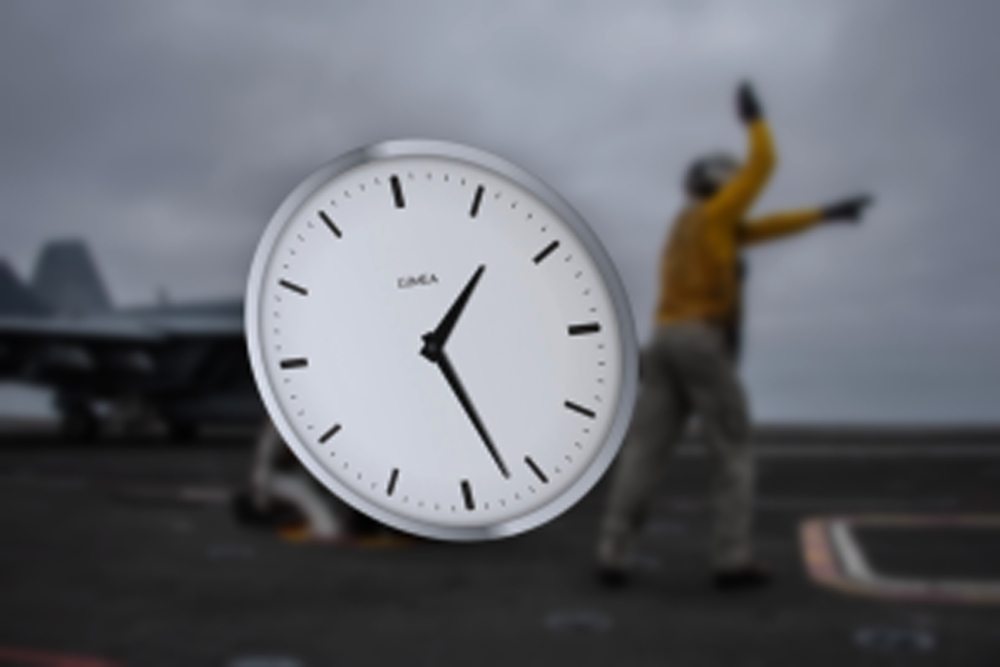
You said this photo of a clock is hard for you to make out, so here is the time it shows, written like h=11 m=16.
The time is h=1 m=27
